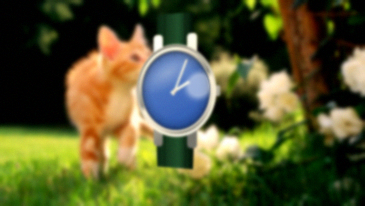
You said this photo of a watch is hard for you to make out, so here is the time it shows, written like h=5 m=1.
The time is h=2 m=4
